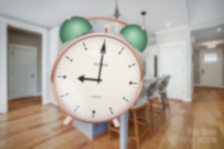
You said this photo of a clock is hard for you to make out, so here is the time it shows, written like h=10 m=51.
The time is h=9 m=0
